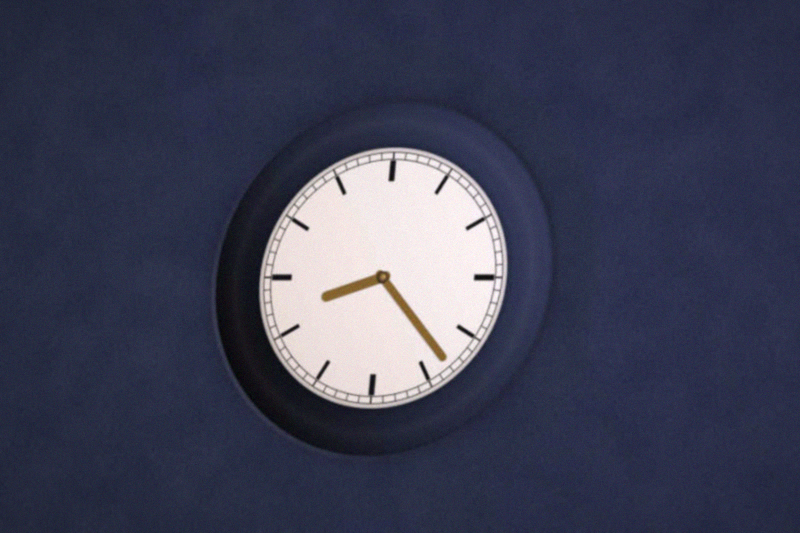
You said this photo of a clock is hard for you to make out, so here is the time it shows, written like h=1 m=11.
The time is h=8 m=23
